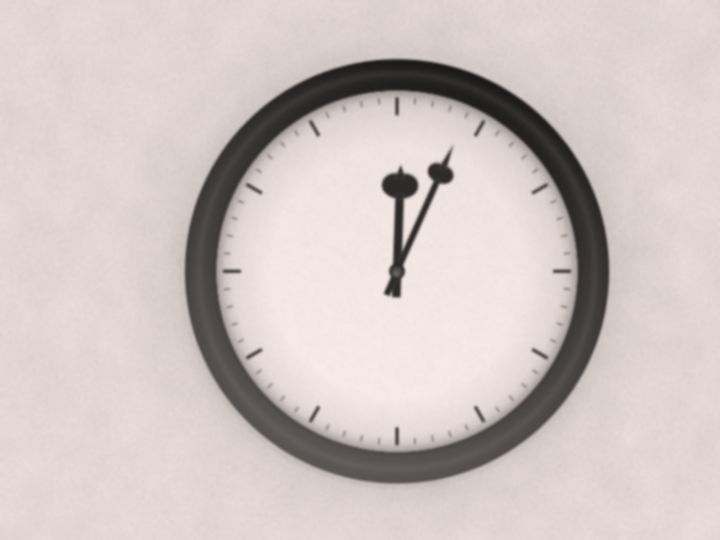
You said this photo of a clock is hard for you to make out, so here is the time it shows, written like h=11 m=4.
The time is h=12 m=4
